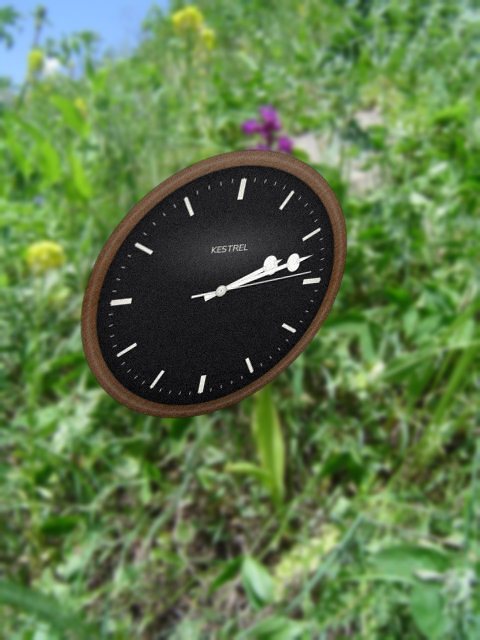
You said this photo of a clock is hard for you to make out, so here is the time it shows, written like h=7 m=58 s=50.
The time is h=2 m=12 s=14
